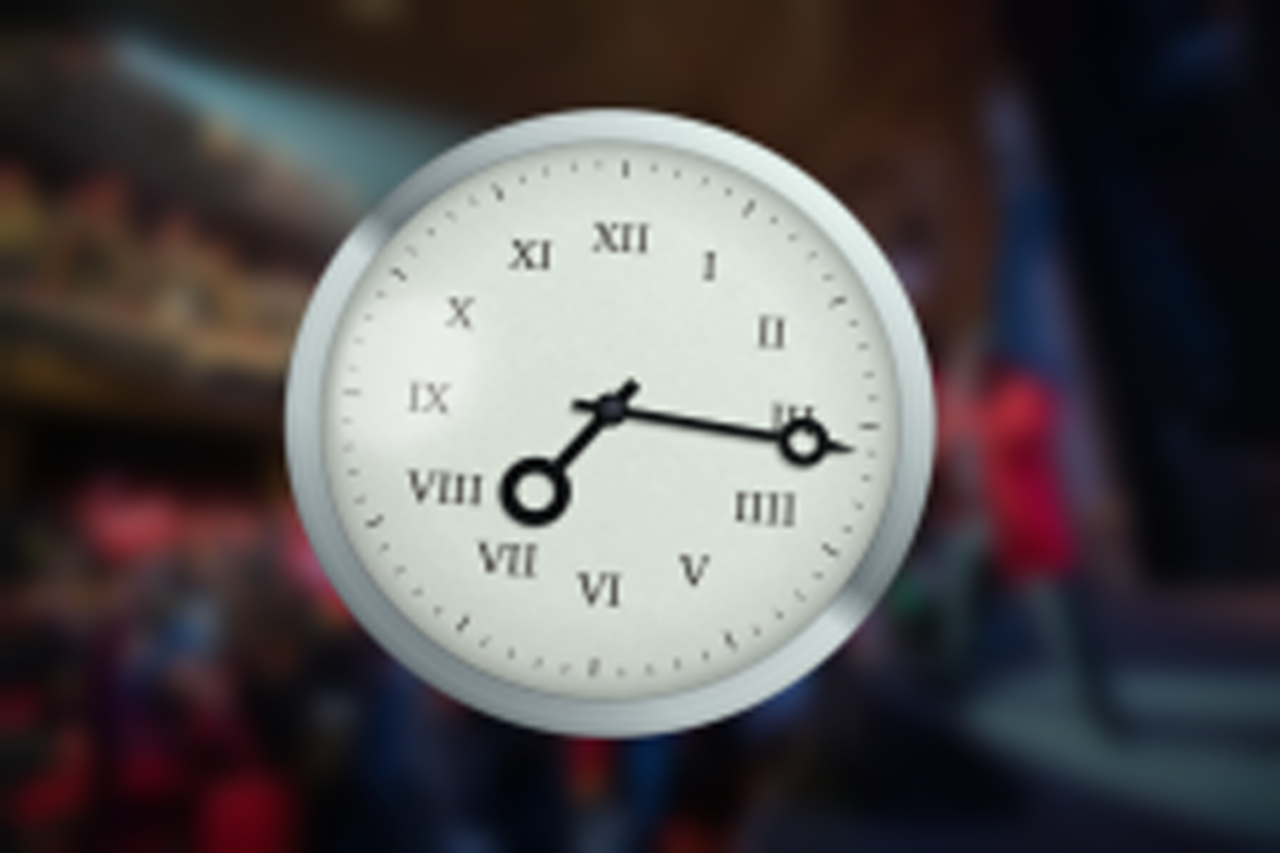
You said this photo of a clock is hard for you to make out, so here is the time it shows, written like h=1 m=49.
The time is h=7 m=16
